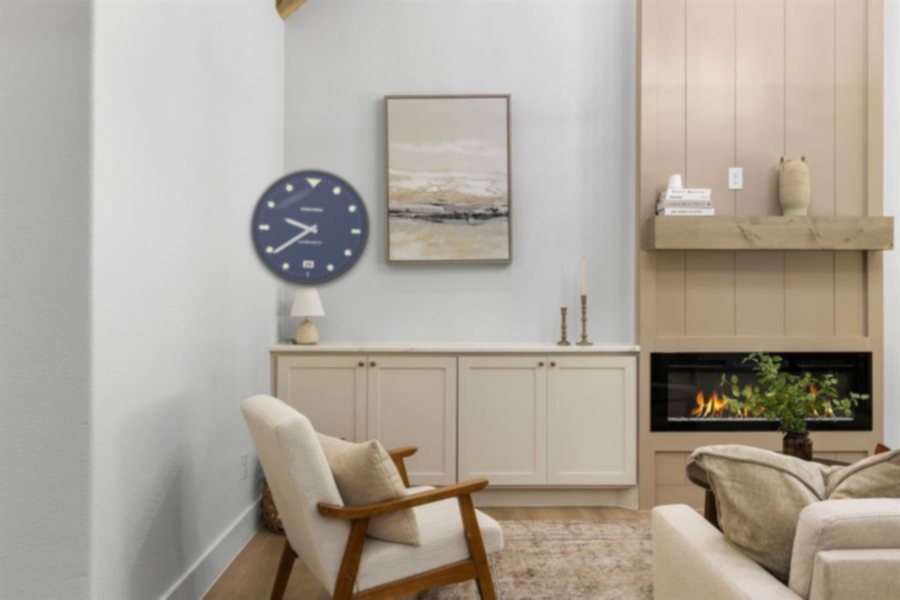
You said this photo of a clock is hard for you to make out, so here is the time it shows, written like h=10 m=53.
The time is h=9 m=39
